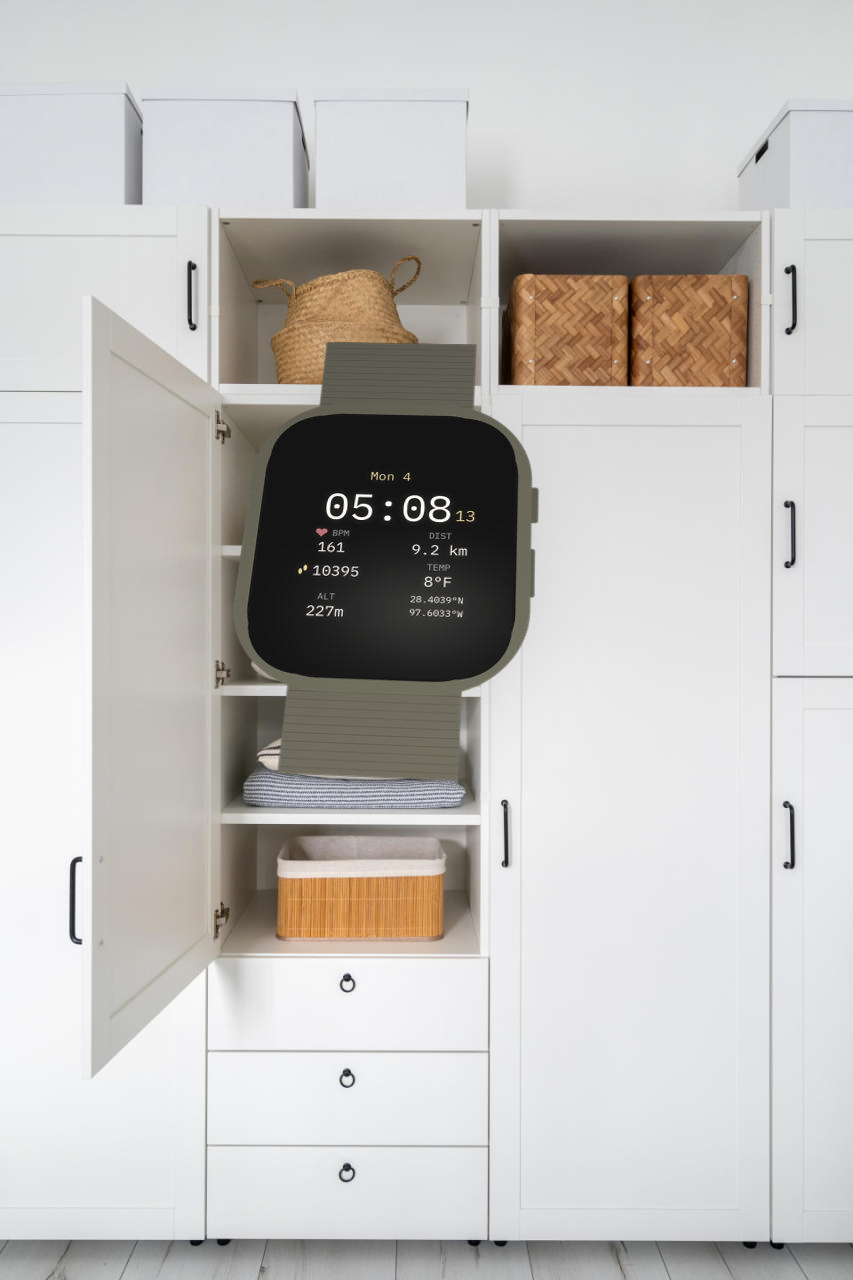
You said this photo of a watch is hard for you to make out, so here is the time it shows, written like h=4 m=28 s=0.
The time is h=5 m=8 s=13
